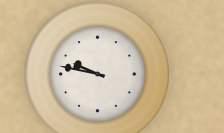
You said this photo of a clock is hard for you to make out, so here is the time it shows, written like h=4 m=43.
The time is h=9 m=47
